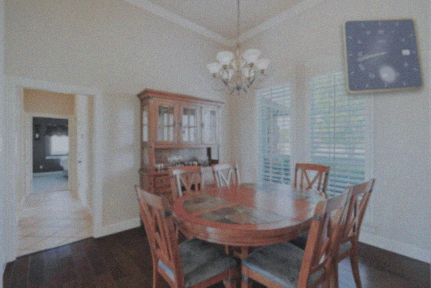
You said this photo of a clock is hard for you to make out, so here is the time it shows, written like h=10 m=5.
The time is h=8 m=43
